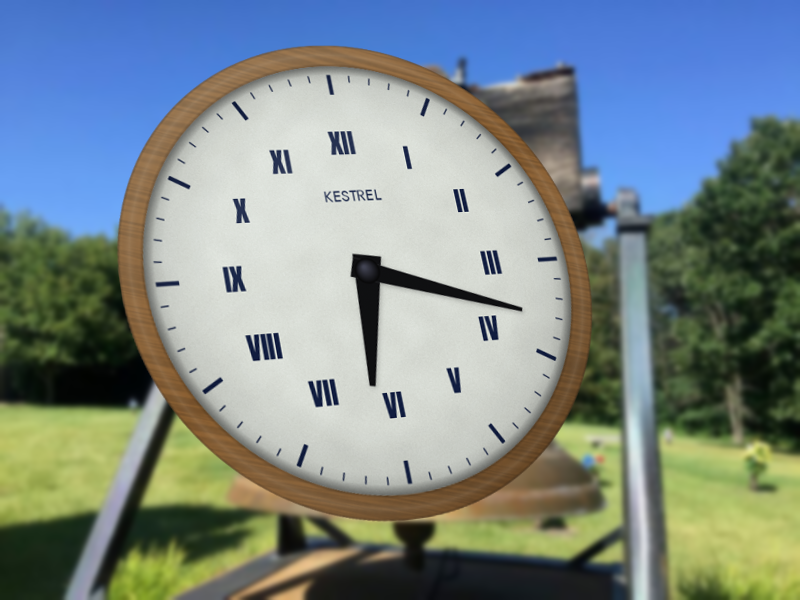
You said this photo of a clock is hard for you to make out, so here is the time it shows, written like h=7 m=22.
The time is h=6 m=18
